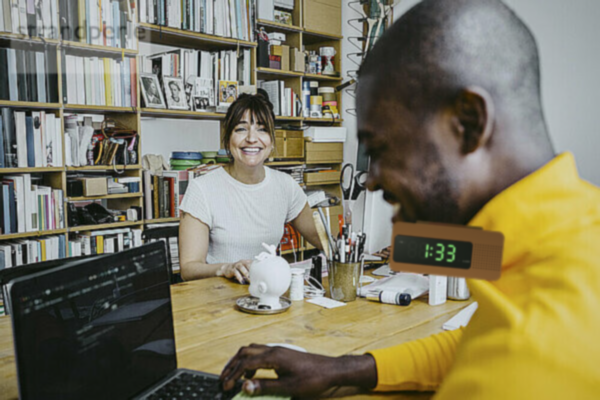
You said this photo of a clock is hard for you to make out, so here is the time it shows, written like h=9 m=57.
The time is h=1 m=33
